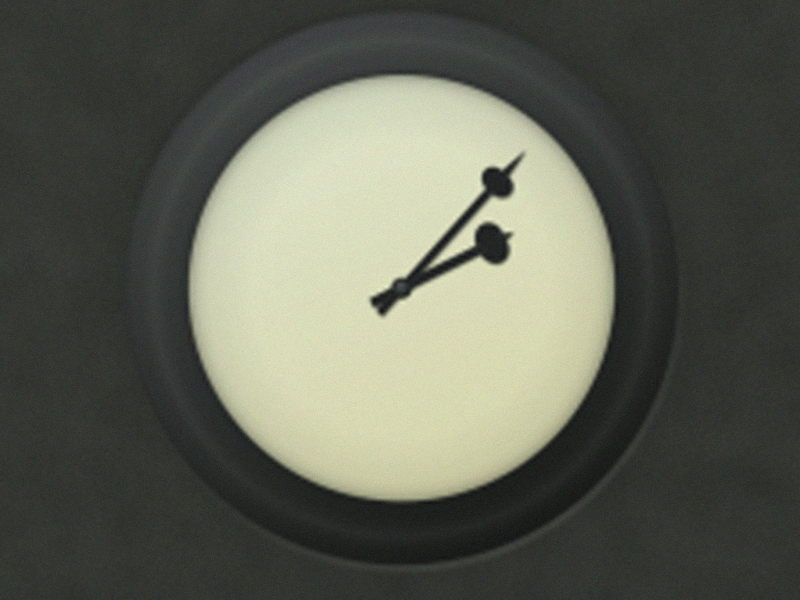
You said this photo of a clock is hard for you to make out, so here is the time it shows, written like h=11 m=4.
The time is h=2 m=7
